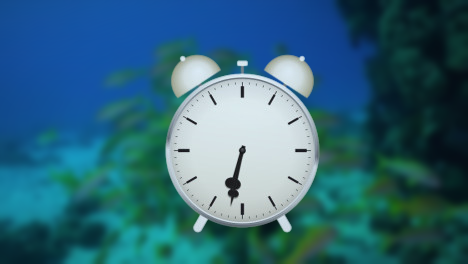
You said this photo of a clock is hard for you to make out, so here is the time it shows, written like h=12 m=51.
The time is h=6 m=32
